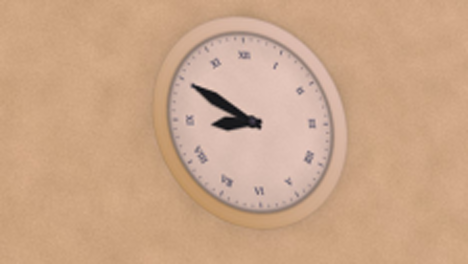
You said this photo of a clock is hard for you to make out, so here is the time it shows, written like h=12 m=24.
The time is h=8 m=50
